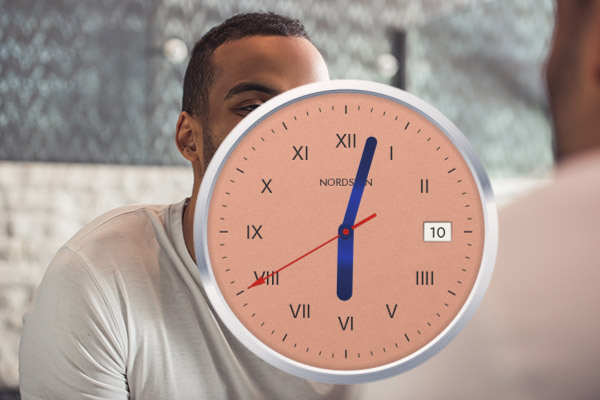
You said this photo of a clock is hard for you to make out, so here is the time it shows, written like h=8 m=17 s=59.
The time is h=6 m=2 s=40
